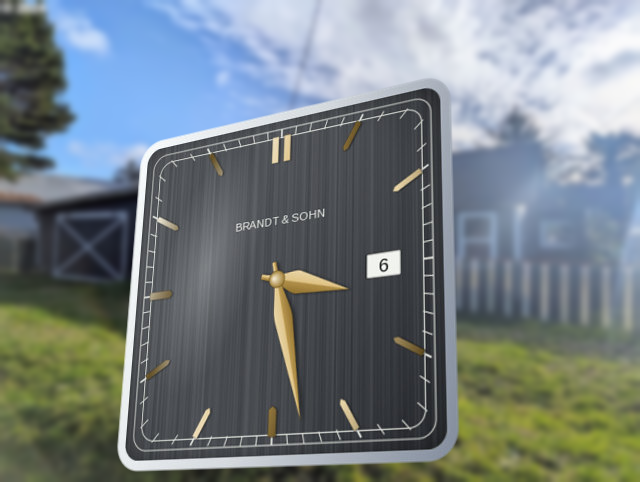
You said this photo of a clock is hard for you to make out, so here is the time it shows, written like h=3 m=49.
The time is h=3 m=28
